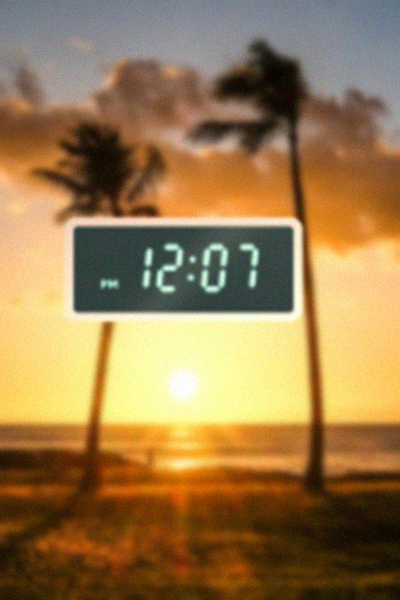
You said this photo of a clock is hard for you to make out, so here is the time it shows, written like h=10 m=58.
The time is h=12 m=7
